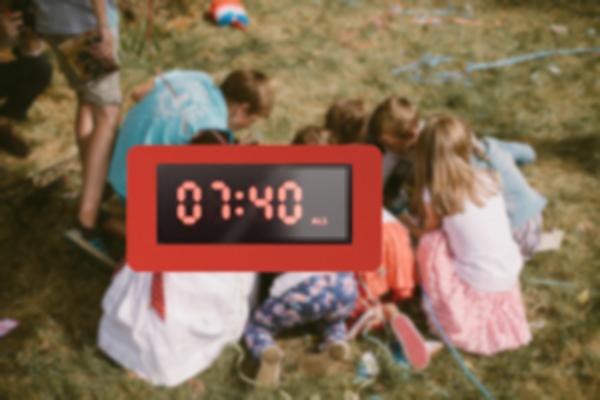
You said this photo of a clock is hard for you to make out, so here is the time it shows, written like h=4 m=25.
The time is h=7 m=40
